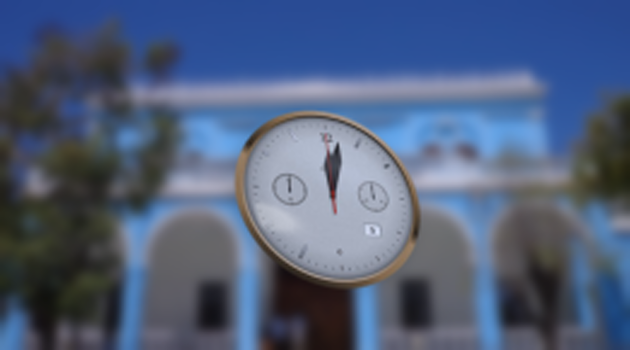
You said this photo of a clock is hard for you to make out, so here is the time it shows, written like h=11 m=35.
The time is h=12 m=2
